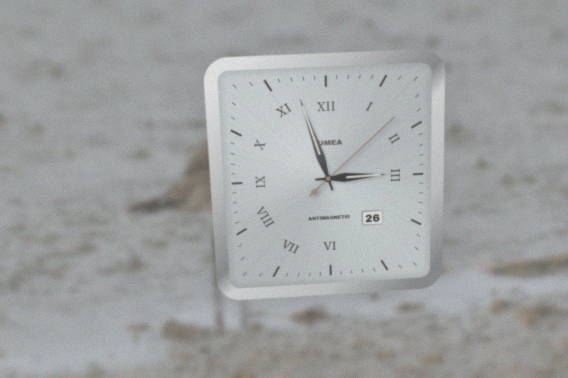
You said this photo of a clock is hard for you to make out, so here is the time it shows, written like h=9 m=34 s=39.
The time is h=2 m=57 s=8
